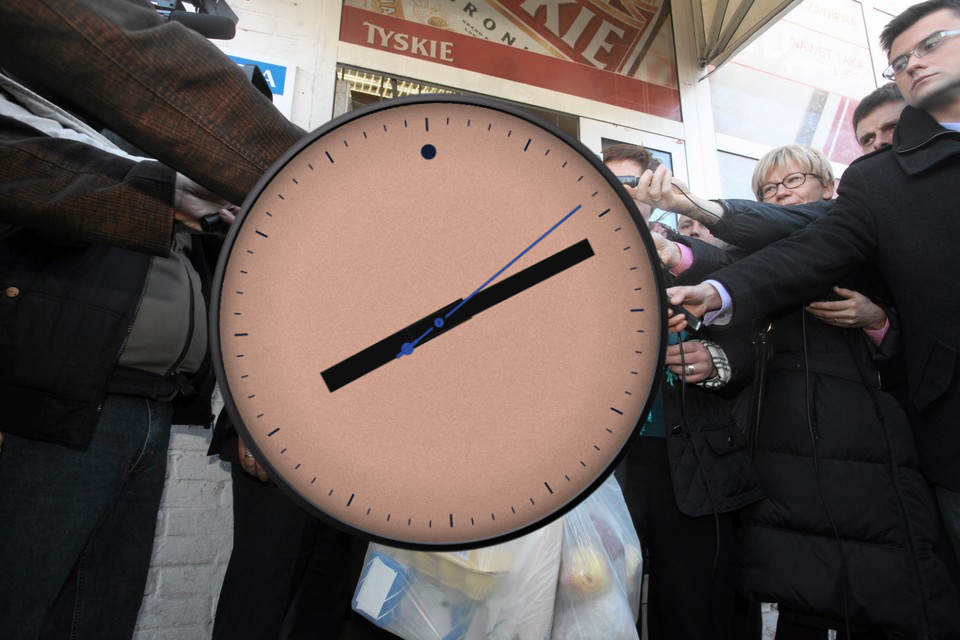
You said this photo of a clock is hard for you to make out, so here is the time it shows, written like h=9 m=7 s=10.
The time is h=8 m=11 s=9
